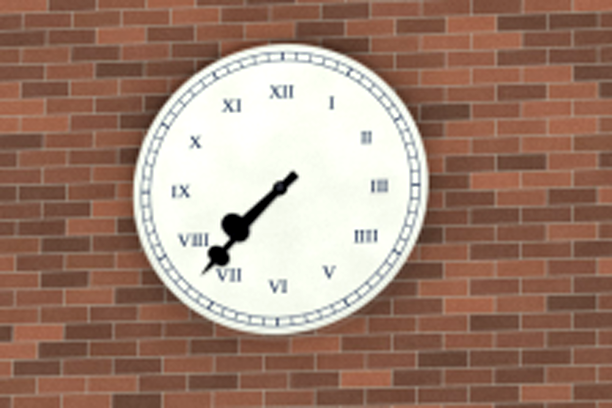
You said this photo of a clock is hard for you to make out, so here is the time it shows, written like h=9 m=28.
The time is h=7 m=37
